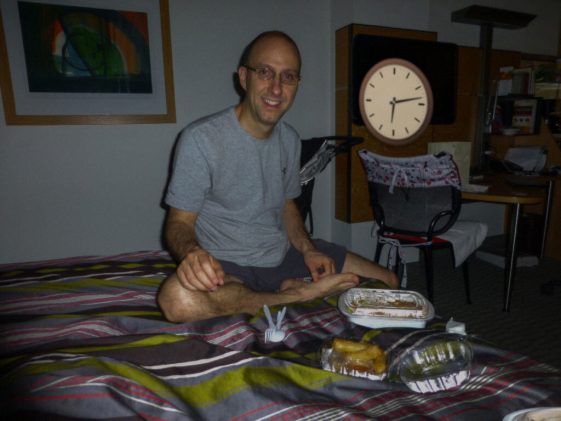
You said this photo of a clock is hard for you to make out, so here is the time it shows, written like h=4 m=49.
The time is h=6 m=13
